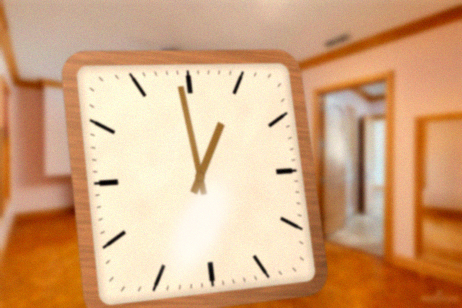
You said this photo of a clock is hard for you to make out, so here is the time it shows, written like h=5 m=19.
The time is h=12 m=59
